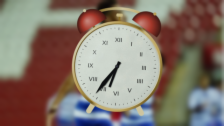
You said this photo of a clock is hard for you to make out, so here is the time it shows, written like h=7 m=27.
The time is h=6 m=36
